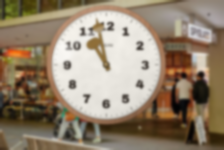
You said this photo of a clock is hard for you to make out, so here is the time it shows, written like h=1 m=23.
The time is h=10 m=58
